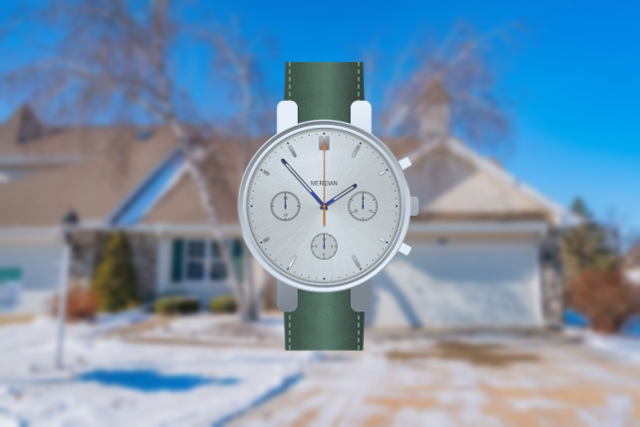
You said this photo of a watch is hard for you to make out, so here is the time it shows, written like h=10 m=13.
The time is h=1 m=53
